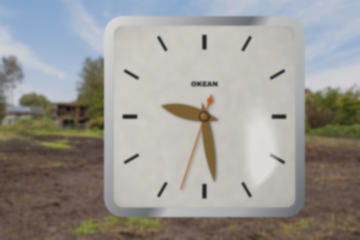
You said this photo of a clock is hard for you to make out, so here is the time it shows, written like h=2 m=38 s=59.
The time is h=9 m=28 s=33
